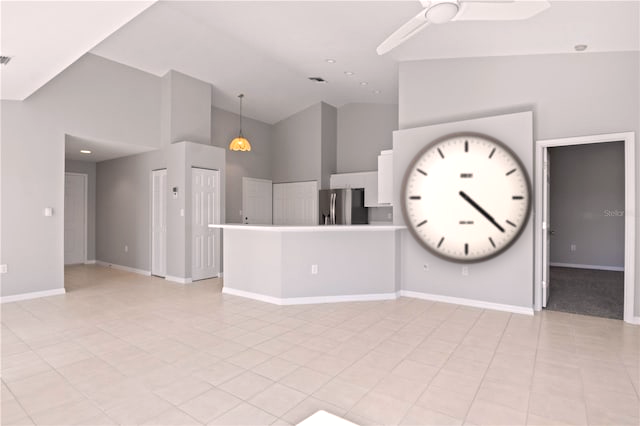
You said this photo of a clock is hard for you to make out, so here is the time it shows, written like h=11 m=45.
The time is h=4 m=22
